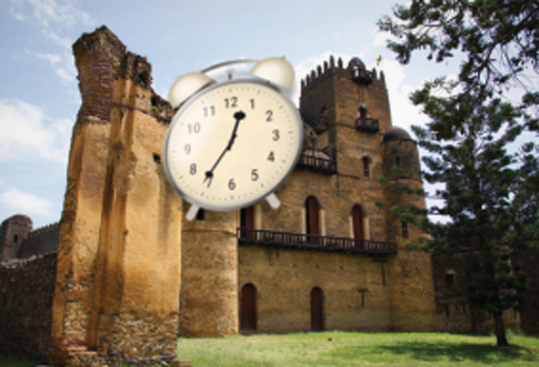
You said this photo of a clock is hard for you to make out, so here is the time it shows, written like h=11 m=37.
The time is h=12 m=36
